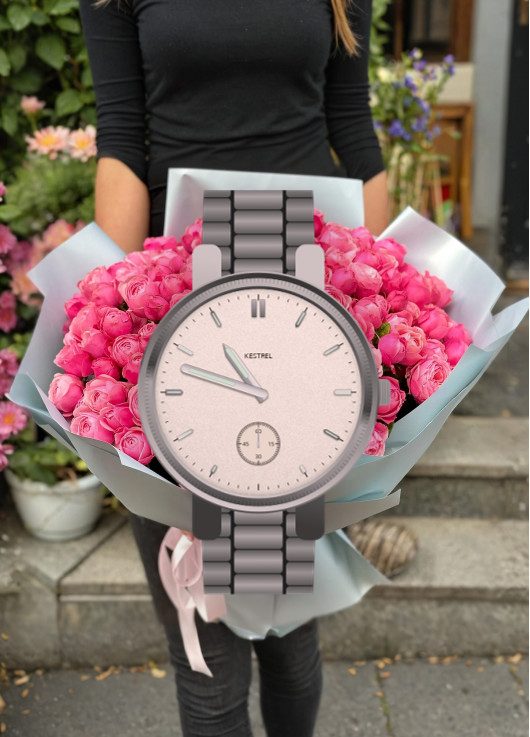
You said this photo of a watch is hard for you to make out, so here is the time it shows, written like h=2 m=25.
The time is h=10 m=48
